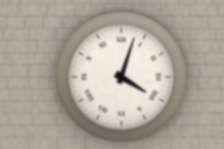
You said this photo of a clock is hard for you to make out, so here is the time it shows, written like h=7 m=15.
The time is h=4 m=3
